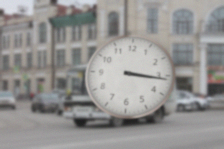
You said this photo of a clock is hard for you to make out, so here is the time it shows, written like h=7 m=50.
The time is h=3 m=16
